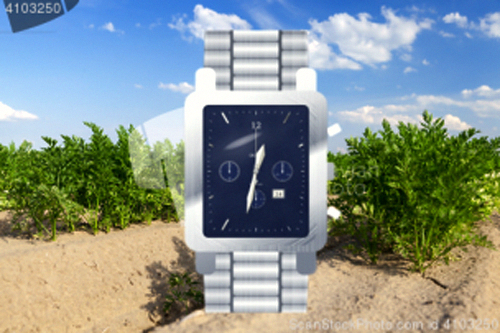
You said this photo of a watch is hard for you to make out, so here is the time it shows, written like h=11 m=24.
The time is h=12 m=32
